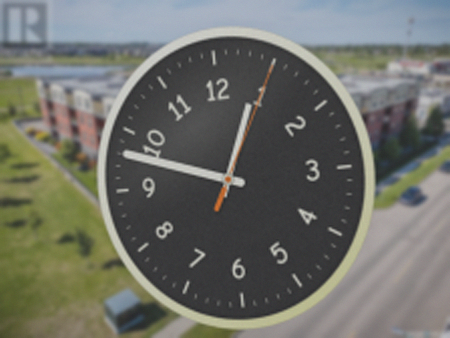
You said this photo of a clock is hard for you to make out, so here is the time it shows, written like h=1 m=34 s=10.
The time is h=12 m=48 s=5
